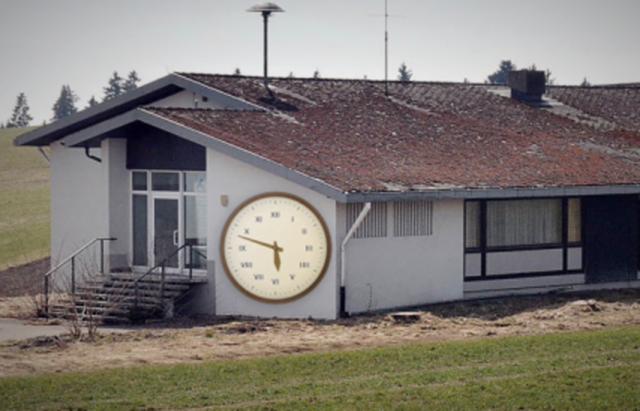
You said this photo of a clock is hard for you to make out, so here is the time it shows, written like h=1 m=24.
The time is h=5 m=48
